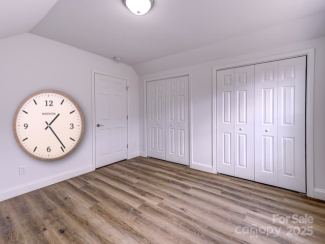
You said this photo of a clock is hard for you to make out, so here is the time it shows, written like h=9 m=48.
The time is h=1 m=24
